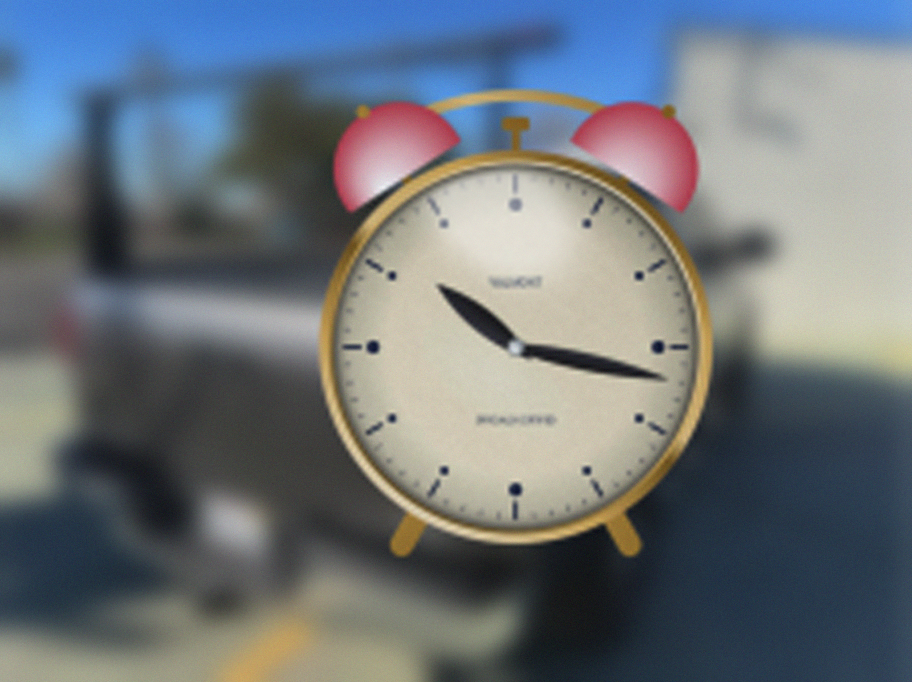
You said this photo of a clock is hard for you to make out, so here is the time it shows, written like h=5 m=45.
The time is h=10 m=17
